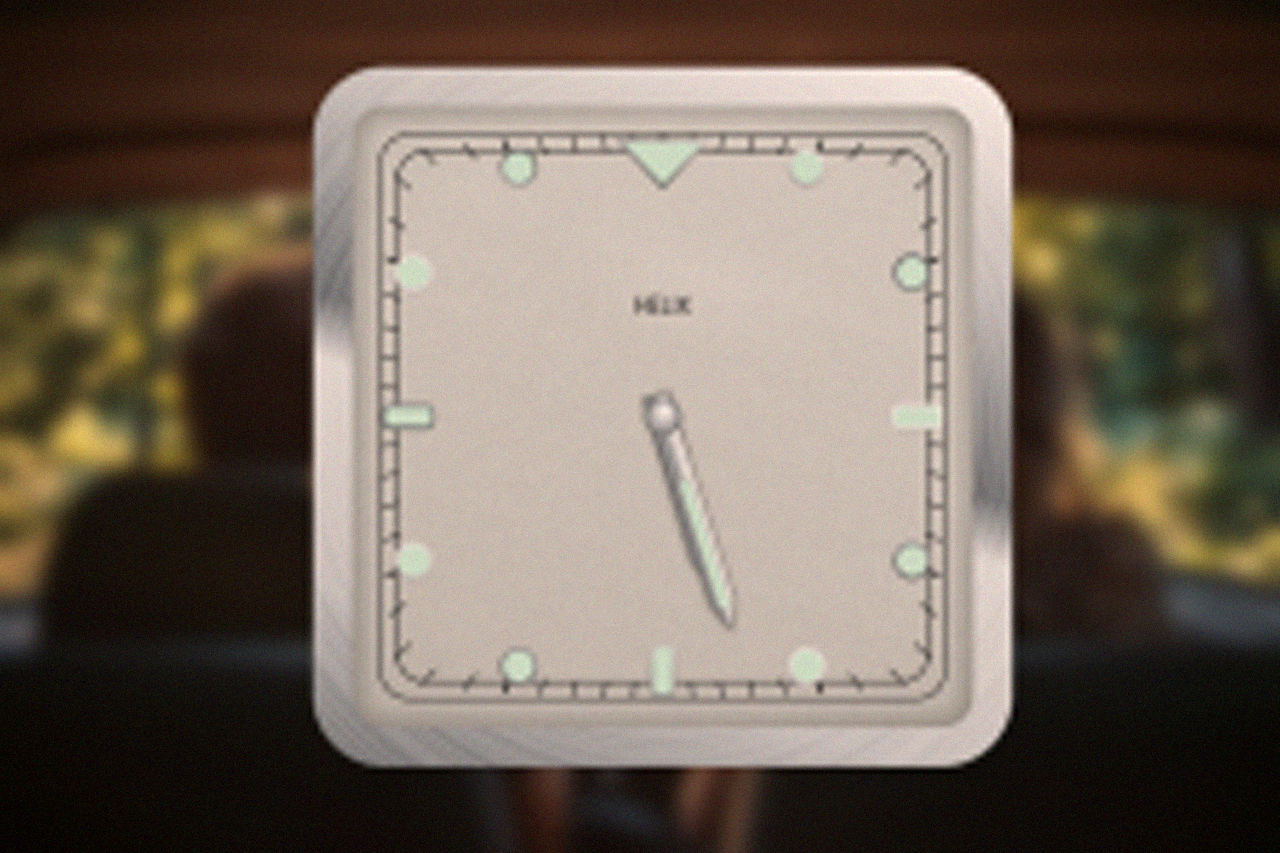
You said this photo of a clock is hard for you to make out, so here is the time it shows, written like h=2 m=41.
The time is h=5 m=27
